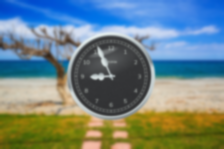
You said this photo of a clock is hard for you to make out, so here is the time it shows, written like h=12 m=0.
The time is h=8 m=56
